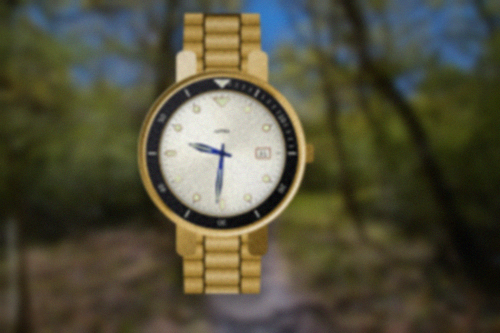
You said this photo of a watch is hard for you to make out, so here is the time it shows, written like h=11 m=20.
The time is h=9 m=31
